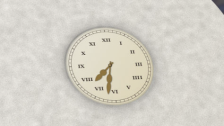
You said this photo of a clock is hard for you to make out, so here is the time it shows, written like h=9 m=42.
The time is h=7 m=32
